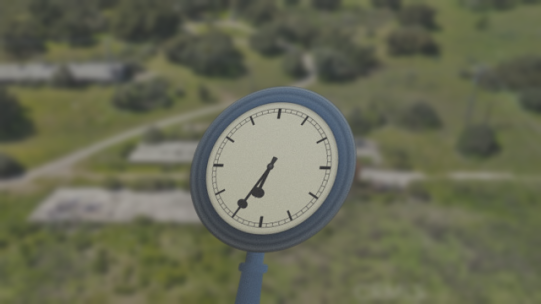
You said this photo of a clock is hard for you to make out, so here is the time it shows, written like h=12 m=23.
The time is h=6 m=35
